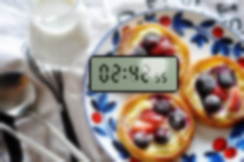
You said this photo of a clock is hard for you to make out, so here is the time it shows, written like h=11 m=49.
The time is h=2 m=42
